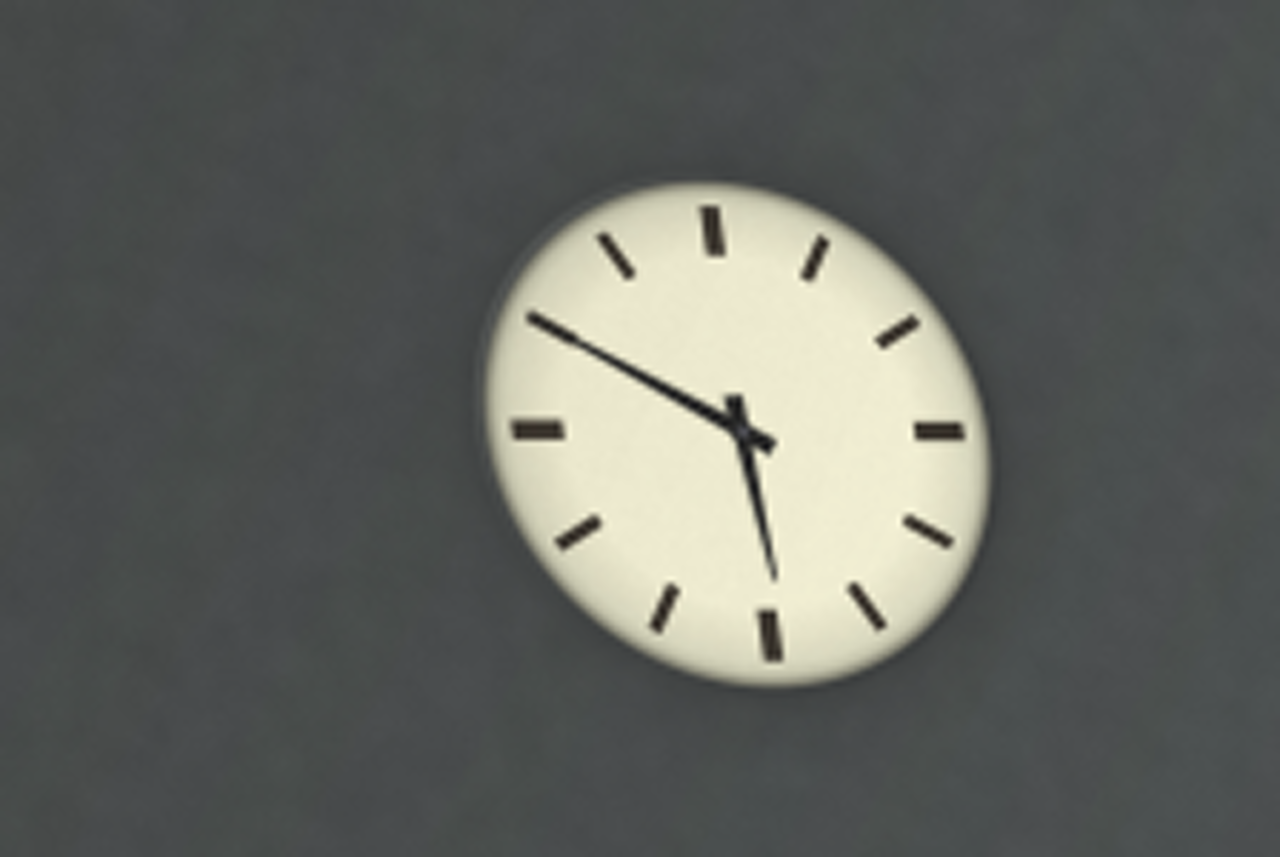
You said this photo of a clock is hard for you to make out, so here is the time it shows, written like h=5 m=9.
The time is h=5 m=50
